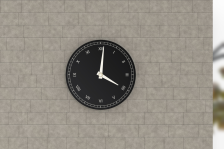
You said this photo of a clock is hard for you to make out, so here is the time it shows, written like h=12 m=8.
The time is h=4 m=1
